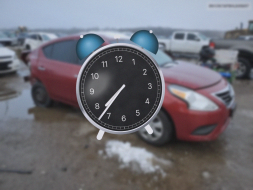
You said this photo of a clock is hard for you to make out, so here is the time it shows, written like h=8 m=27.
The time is h=7 m=37
